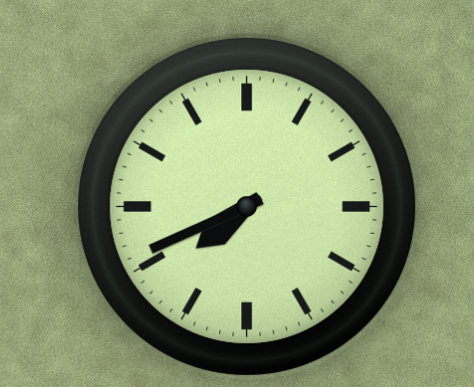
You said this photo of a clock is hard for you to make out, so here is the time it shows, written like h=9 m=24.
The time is h=7 m=41
